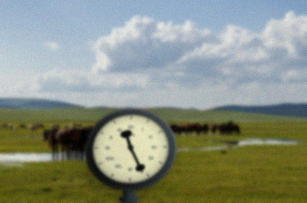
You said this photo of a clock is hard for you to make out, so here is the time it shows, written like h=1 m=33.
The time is h=11 m=26
